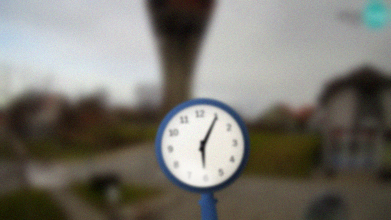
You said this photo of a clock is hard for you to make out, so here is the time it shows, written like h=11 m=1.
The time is h=6 m=5
